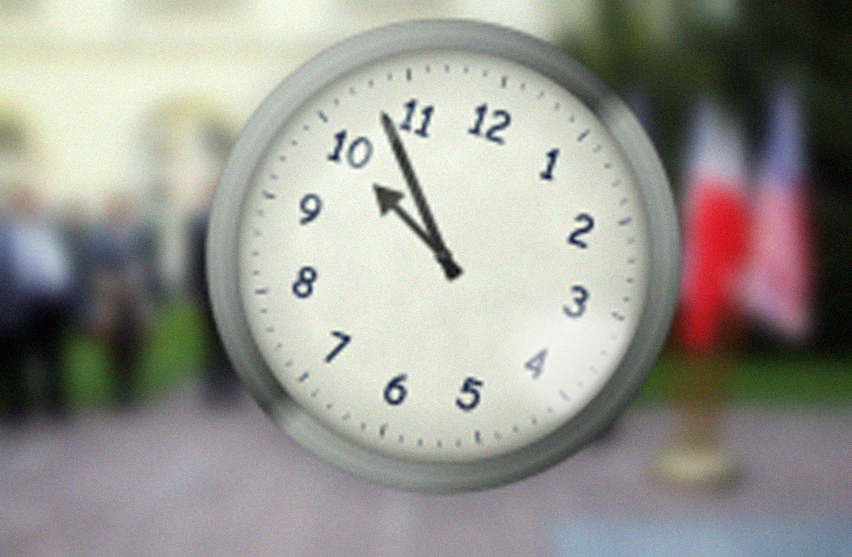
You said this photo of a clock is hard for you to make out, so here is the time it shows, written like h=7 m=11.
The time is h=9 m=53
